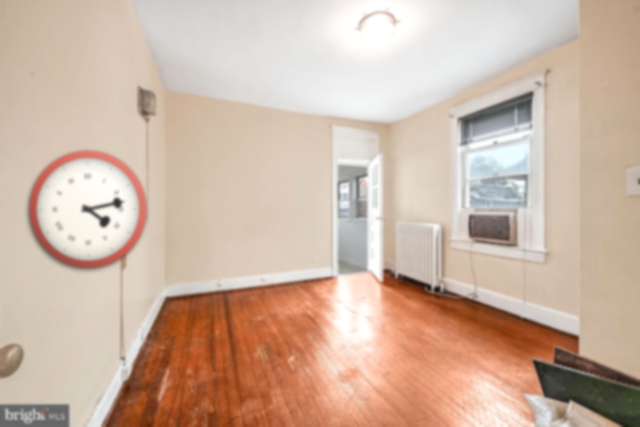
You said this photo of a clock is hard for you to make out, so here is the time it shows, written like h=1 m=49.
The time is h=4 m=13
